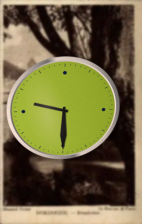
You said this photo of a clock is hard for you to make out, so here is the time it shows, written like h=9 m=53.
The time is h=9 m=30
